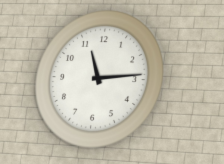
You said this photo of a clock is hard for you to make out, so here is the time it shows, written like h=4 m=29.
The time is h=11 m=14
